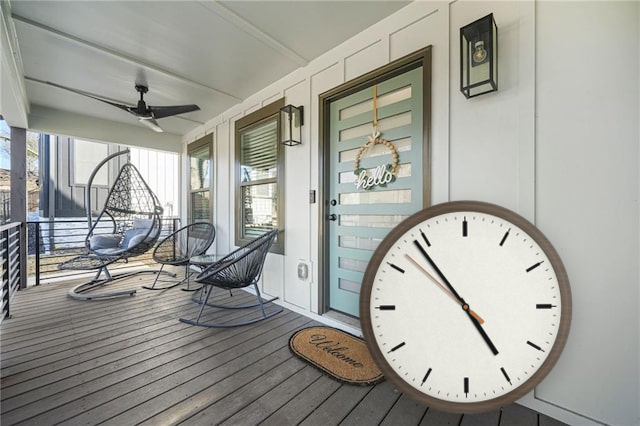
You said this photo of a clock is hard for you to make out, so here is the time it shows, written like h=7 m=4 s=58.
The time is h=4 m=53 s=52
